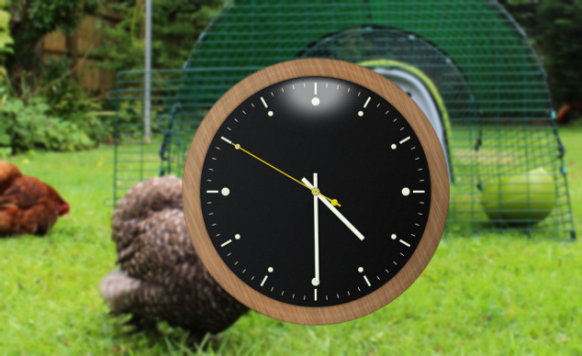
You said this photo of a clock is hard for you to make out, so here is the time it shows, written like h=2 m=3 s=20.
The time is h=4 m=29 s=50
